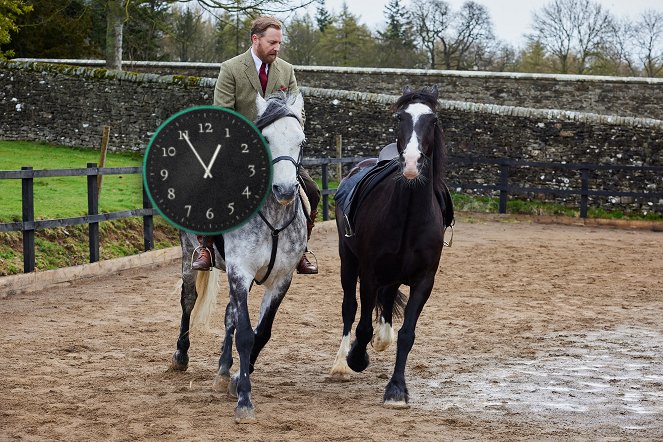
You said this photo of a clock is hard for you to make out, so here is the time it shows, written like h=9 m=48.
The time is h=12 m=55
